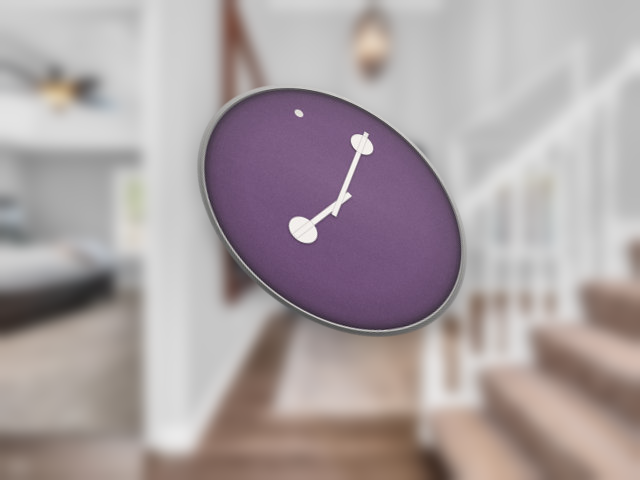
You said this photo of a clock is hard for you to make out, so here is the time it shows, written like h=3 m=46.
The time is h=8 m=7
